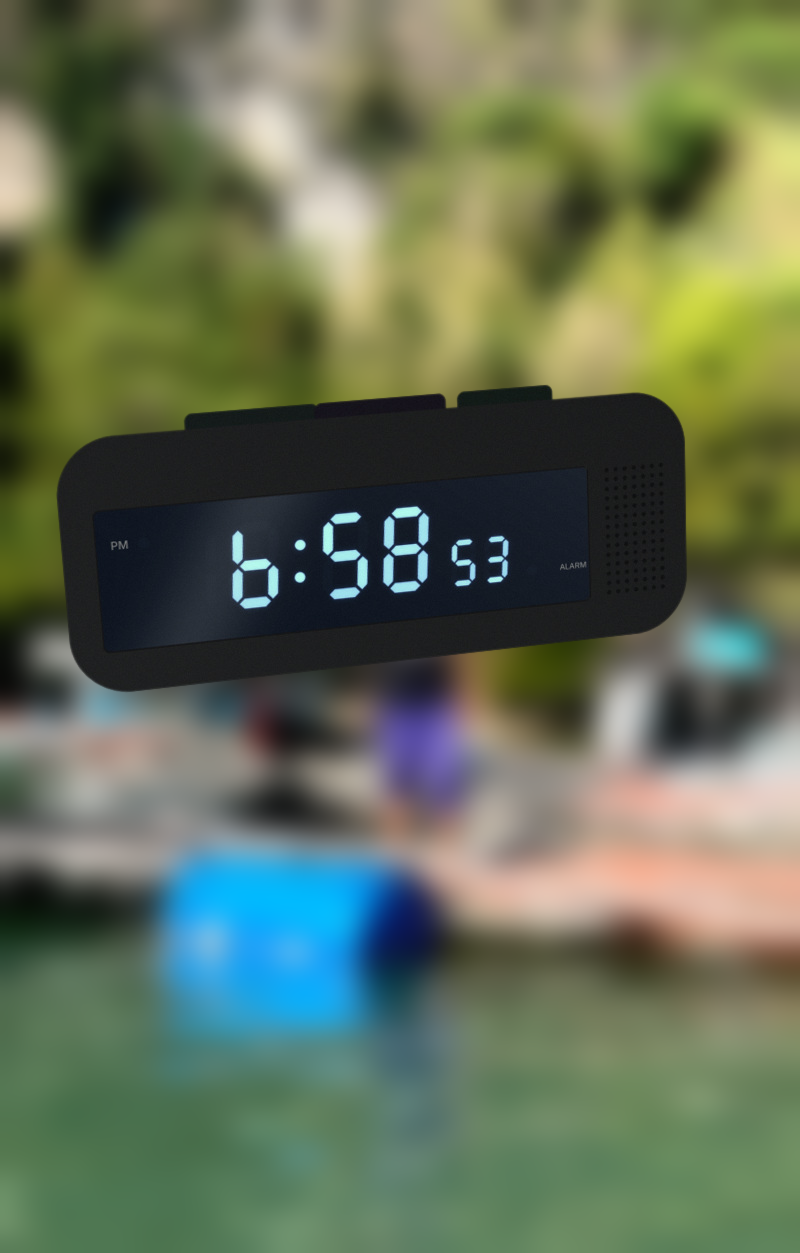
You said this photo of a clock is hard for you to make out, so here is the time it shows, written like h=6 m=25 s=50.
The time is h=6 m=58 s=53
